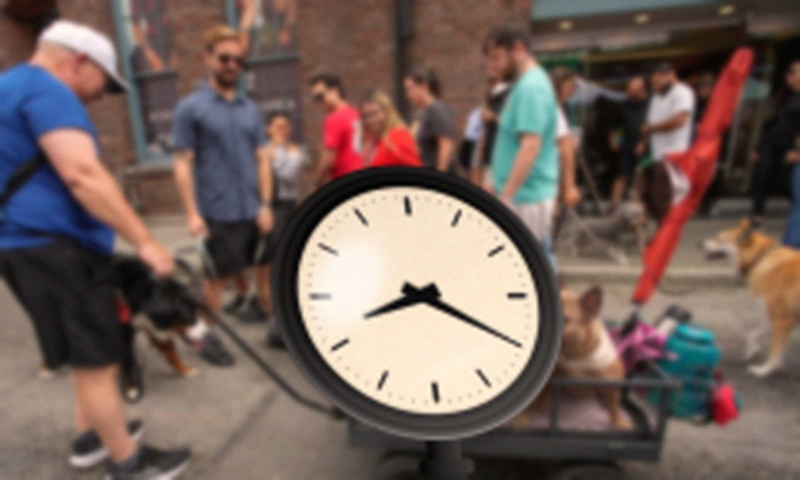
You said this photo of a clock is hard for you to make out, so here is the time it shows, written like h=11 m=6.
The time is h=8 m=20
